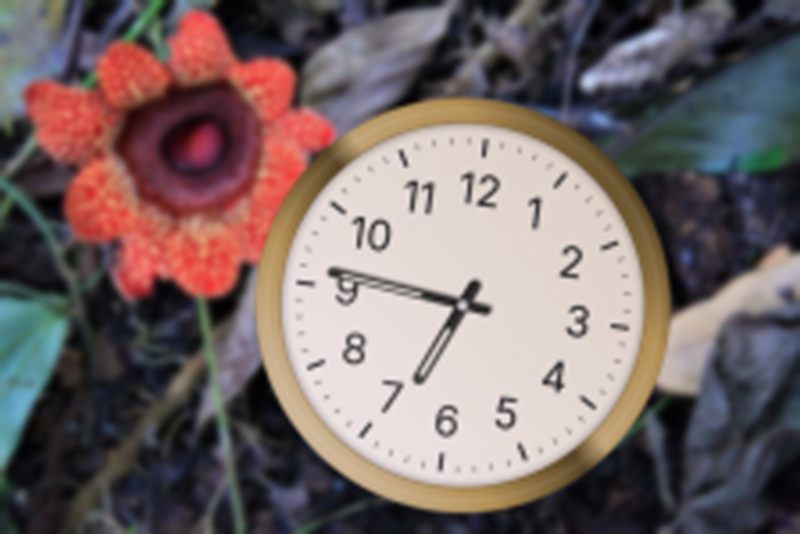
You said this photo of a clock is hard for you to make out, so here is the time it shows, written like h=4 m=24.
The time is h=6 m=46
